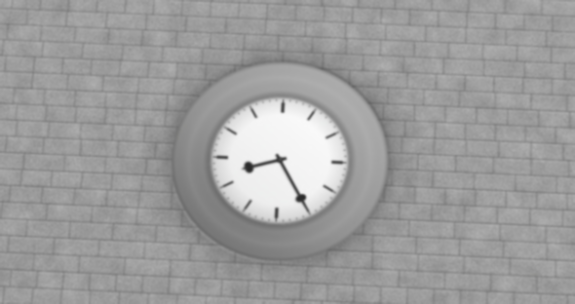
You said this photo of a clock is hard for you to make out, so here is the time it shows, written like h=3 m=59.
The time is h=8 m=25
